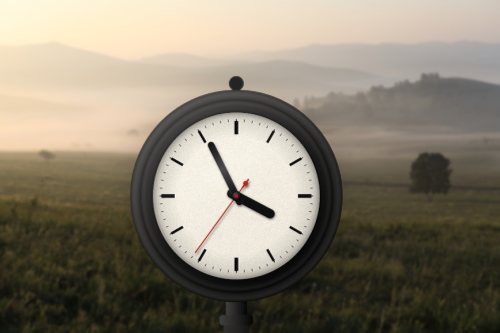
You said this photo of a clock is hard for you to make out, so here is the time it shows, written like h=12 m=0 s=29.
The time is h=3 m=55 s=36
